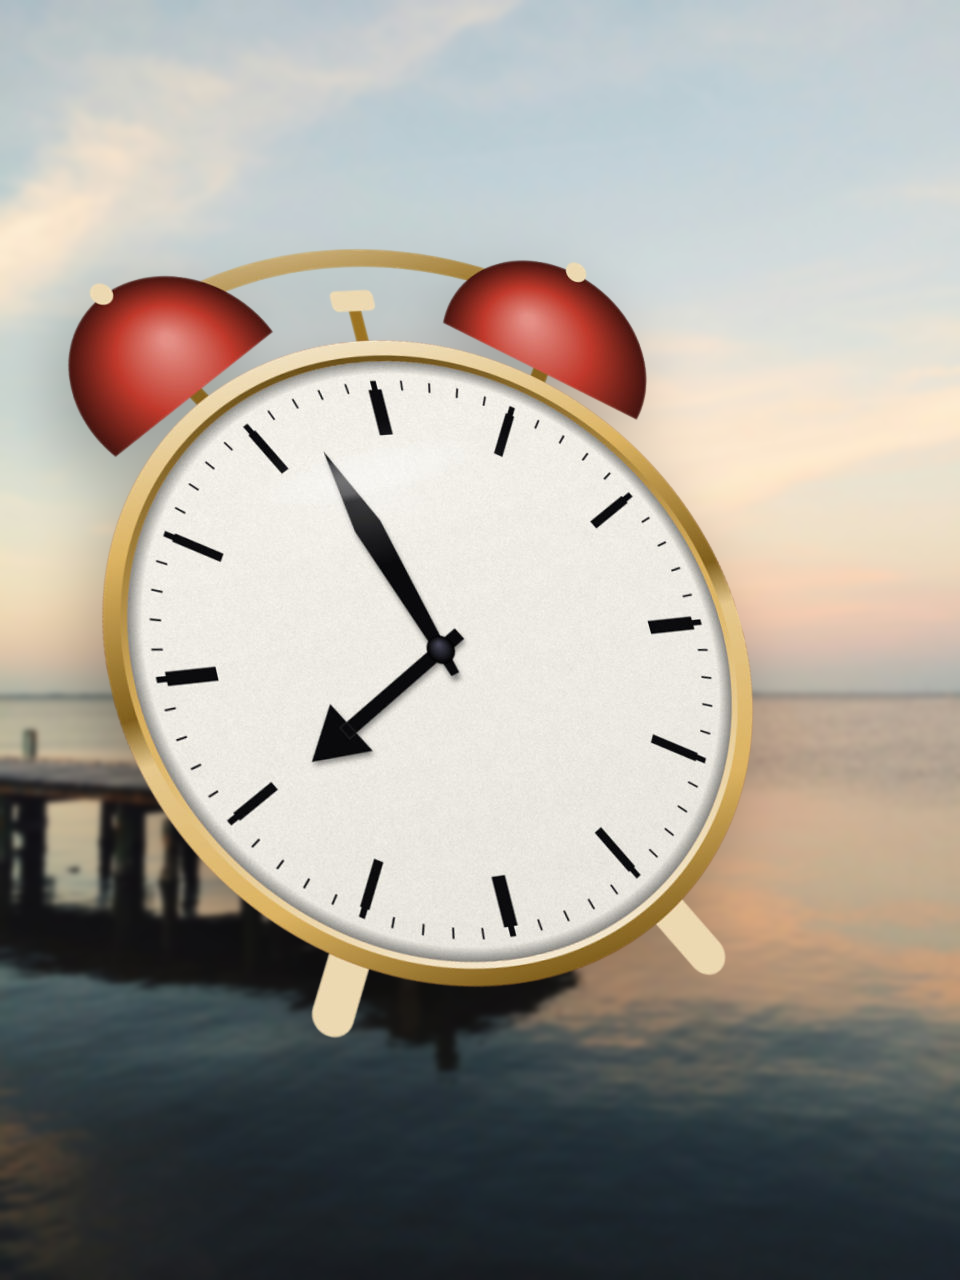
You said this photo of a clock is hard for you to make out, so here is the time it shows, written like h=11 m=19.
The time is h=7 m=57
